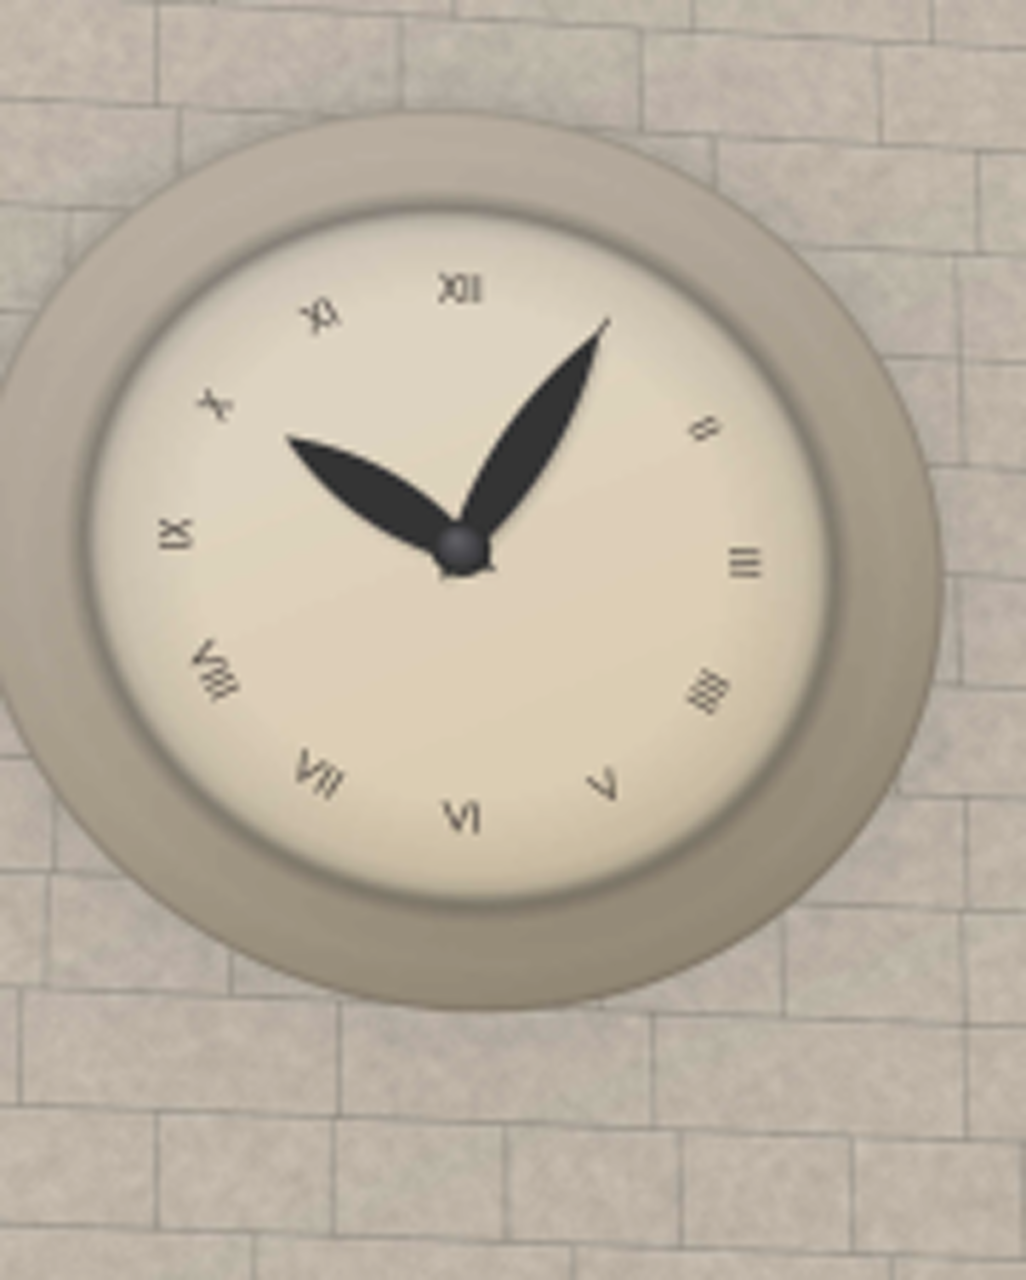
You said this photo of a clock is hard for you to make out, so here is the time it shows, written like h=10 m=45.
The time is h=10 m=5
